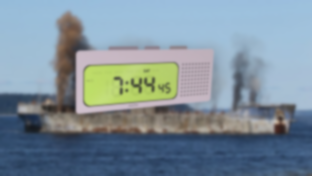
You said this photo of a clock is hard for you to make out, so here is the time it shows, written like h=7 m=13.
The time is h=7 m=44
